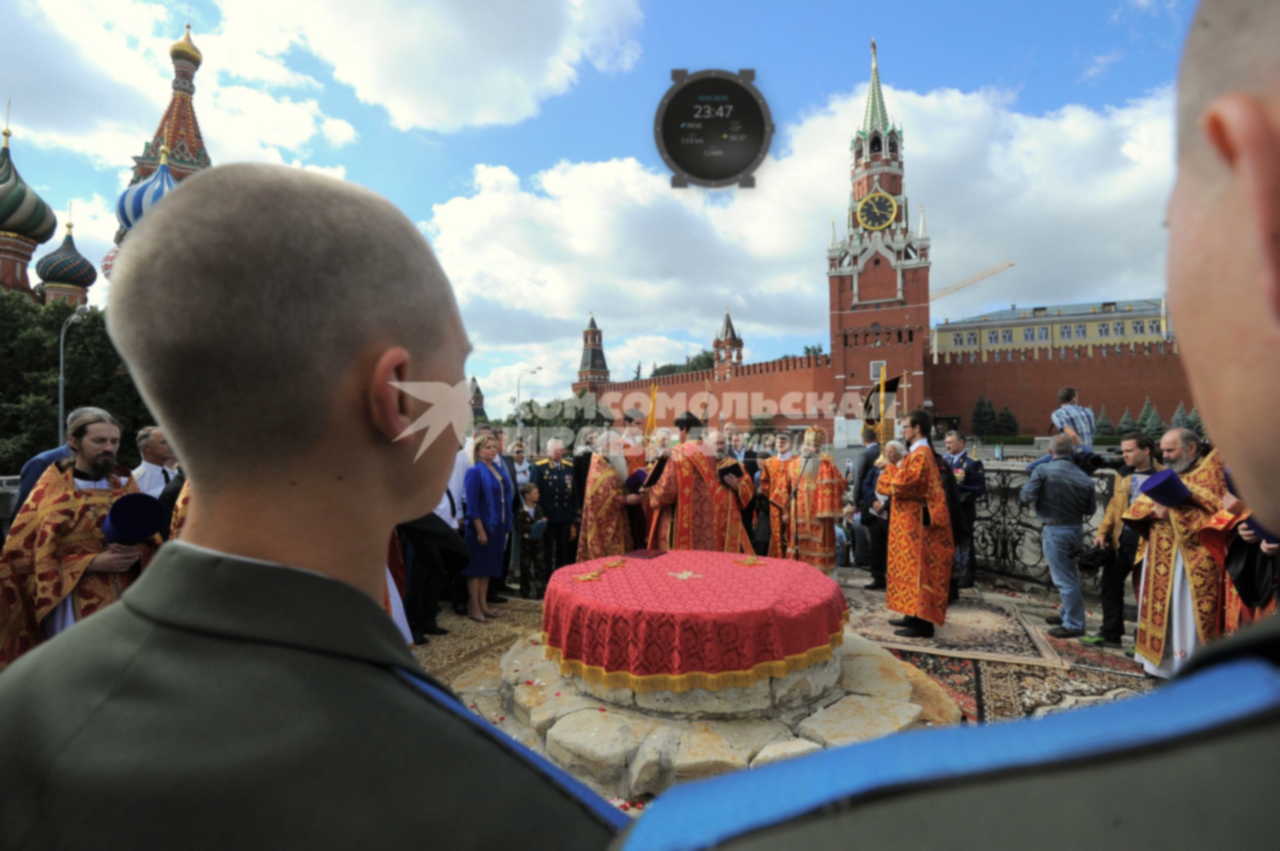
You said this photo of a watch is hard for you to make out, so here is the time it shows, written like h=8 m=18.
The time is h=23 m=47
